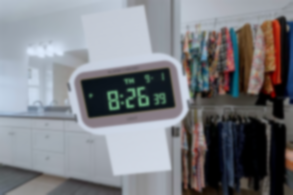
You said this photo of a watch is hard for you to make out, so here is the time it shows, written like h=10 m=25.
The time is h=8 m=26
